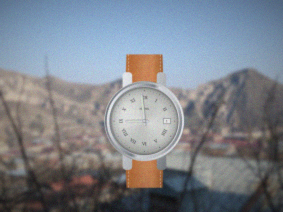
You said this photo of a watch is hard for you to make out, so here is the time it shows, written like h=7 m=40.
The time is h=8 m=59
